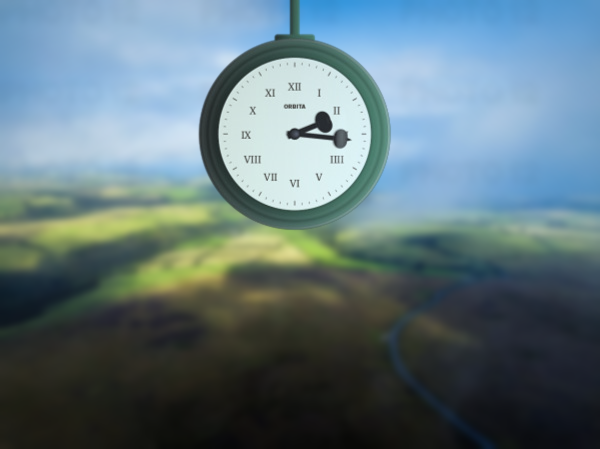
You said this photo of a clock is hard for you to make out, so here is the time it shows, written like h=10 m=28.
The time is h=2 m=16
